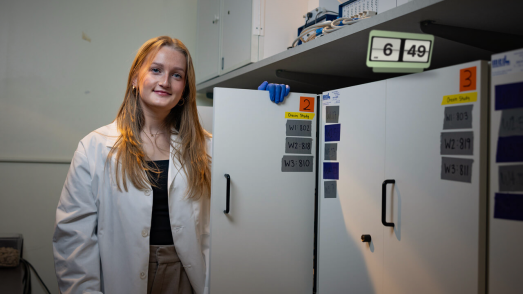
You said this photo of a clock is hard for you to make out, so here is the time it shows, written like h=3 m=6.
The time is h=6 m=49
